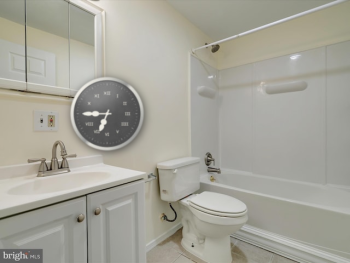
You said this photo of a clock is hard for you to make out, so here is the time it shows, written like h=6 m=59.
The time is h=6 m=45
